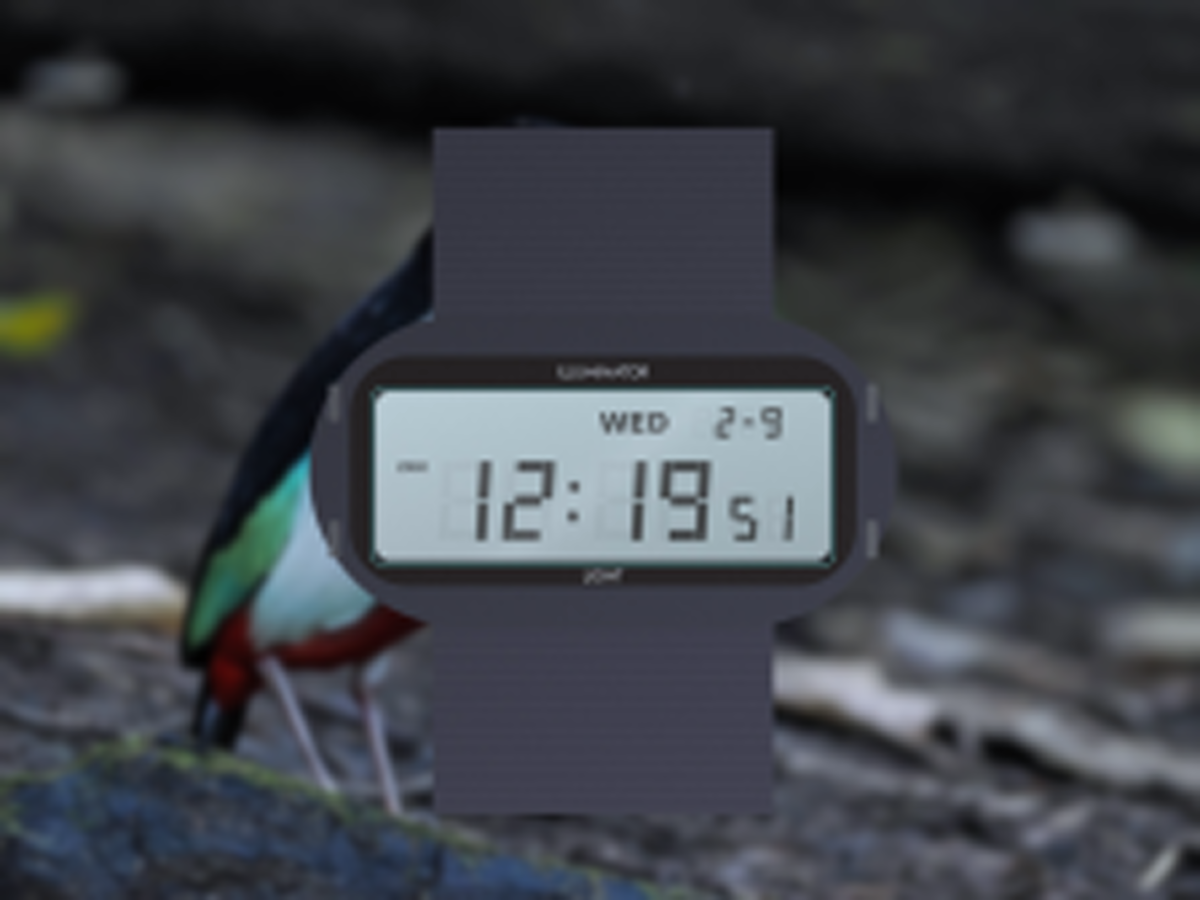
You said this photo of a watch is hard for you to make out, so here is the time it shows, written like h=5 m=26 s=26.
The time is h=12 m=19 s=51
